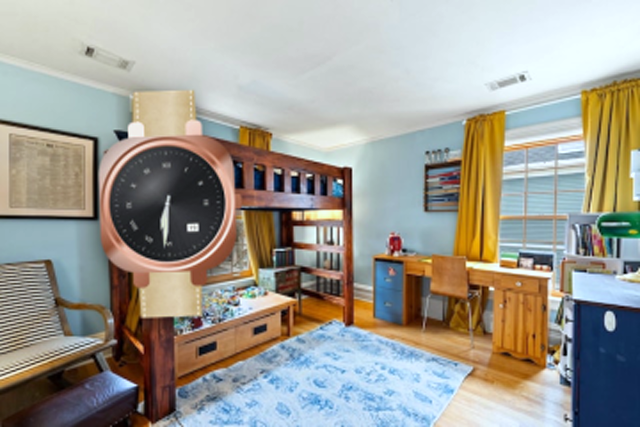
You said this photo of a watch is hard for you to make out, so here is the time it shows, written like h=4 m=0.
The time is h=6 m=31
